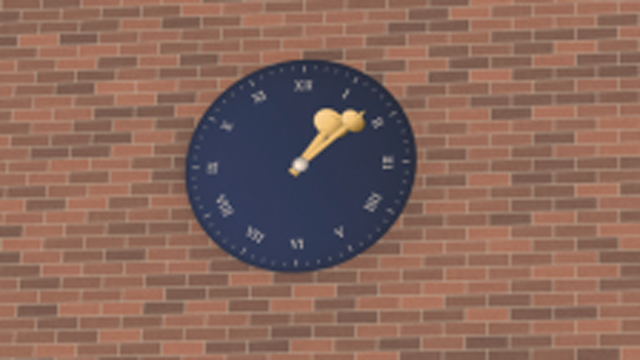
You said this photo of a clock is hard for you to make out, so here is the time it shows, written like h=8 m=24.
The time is h=1 m=8
